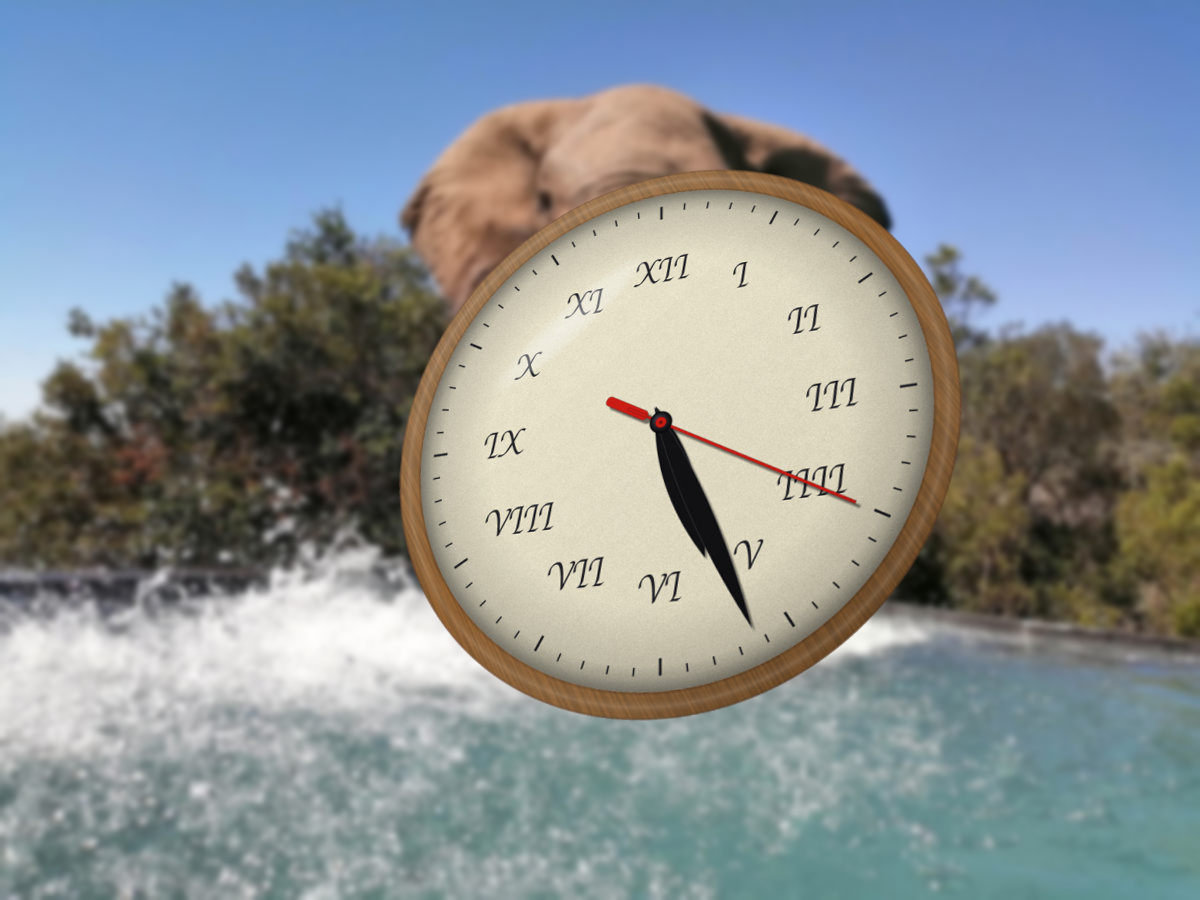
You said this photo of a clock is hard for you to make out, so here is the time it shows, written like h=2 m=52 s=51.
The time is h=5 m=26 s=20
